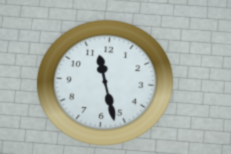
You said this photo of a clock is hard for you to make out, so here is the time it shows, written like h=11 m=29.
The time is h=11 m=27
